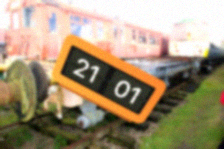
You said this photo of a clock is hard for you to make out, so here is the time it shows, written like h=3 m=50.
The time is h=21 m=1
